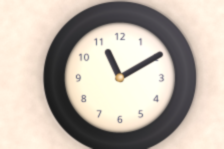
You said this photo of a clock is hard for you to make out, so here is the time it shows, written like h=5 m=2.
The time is h=11 m=10
